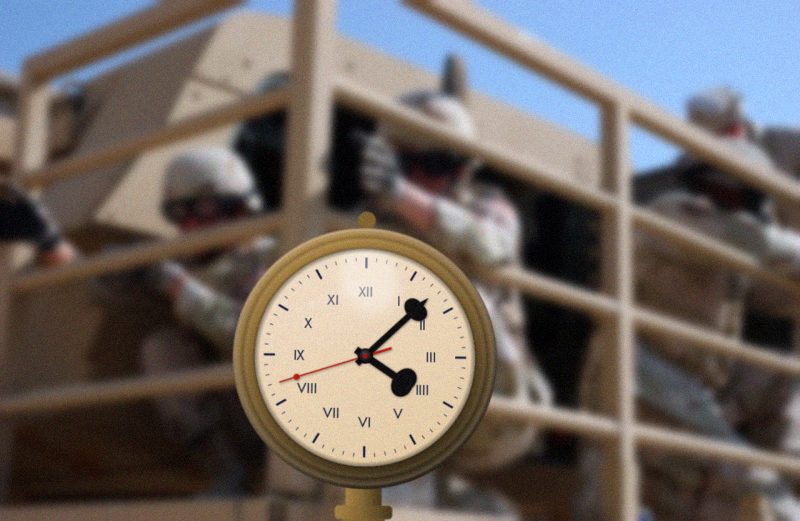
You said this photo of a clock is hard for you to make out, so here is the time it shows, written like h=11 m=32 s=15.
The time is h=4 m=7 s=42
